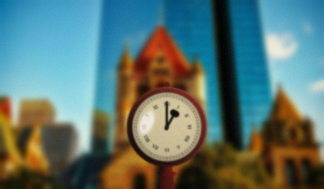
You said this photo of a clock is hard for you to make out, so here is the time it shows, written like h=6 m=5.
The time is h=1 m=0
